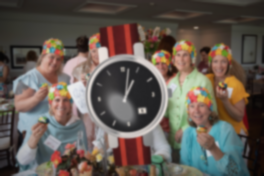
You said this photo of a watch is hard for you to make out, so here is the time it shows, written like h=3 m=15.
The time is h=1 m=2
